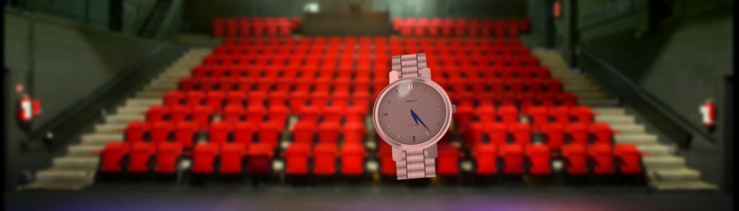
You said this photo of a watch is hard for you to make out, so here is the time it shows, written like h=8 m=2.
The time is h=5 m=24
